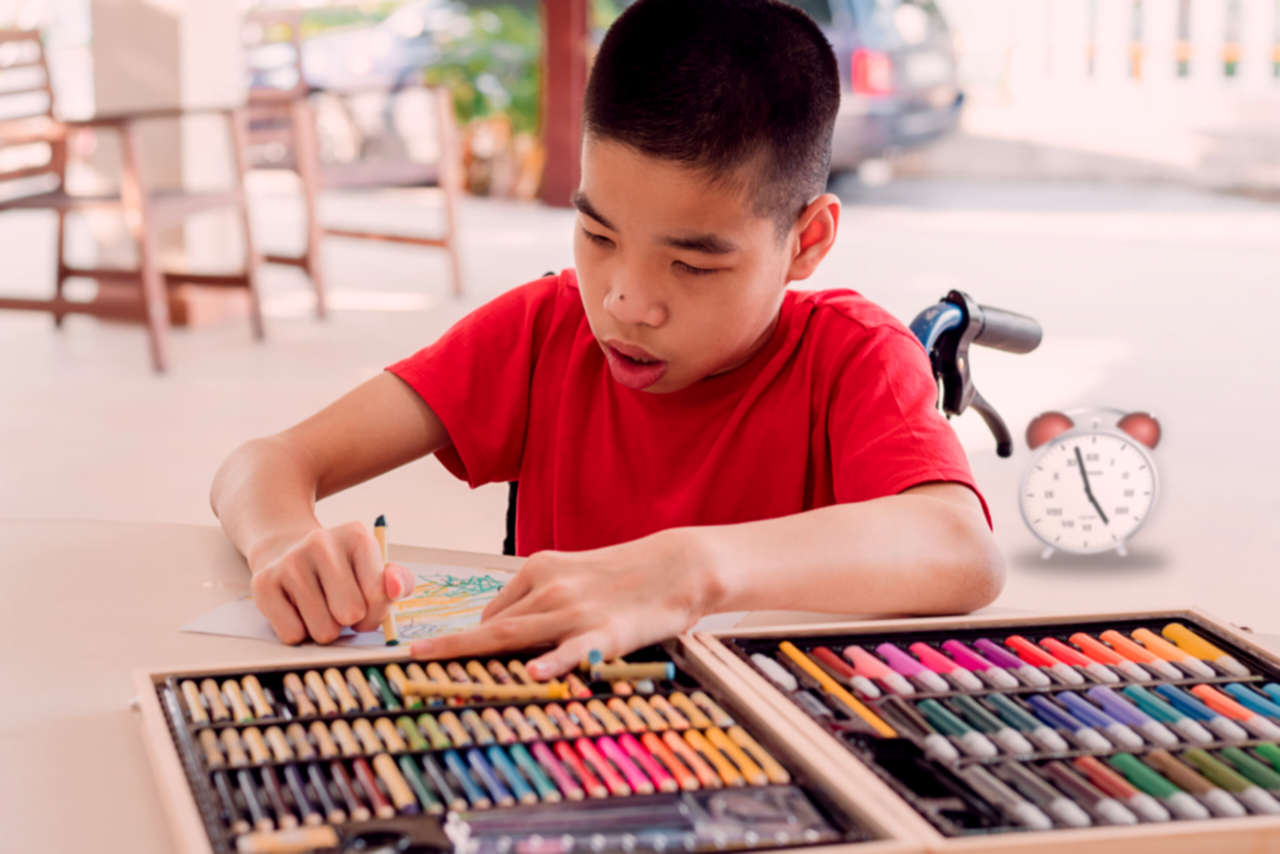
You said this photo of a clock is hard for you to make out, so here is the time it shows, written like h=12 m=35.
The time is h=4 m=57
